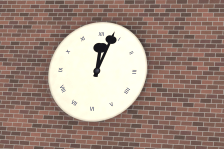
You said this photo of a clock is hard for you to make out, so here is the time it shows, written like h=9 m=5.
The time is h=12 m=3
